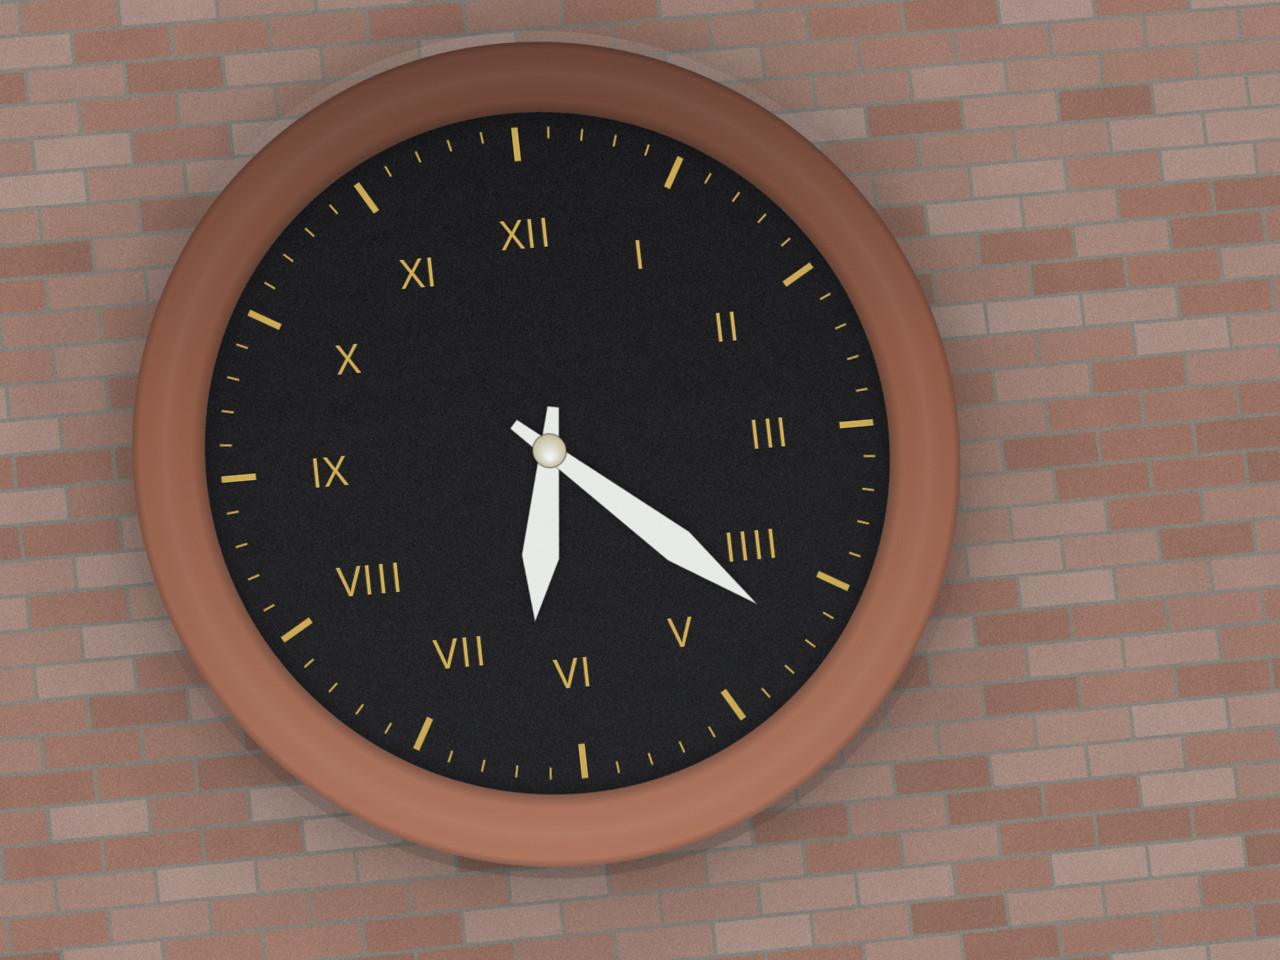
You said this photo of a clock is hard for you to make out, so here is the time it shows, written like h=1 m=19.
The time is h=6 m=22
